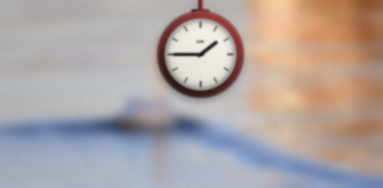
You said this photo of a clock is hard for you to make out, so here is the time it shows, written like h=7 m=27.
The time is h=1 m=45
